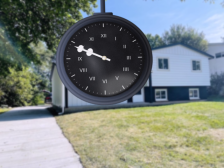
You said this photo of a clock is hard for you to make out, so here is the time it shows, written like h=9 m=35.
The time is h=9 m=49
